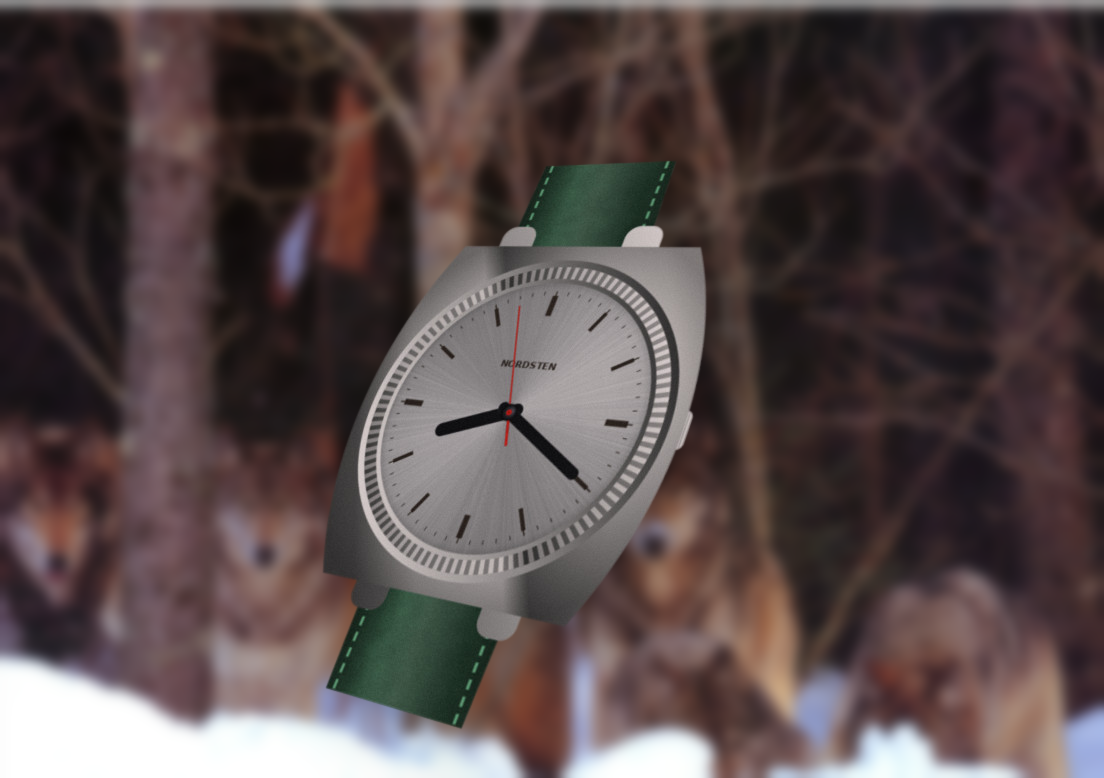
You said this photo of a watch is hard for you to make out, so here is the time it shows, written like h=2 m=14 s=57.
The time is h=8 m=19 s=57
